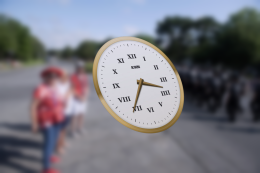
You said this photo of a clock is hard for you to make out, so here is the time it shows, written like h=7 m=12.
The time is h=3 m=36
